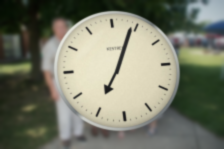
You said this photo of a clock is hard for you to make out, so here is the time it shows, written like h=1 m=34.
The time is h=7 m=4
